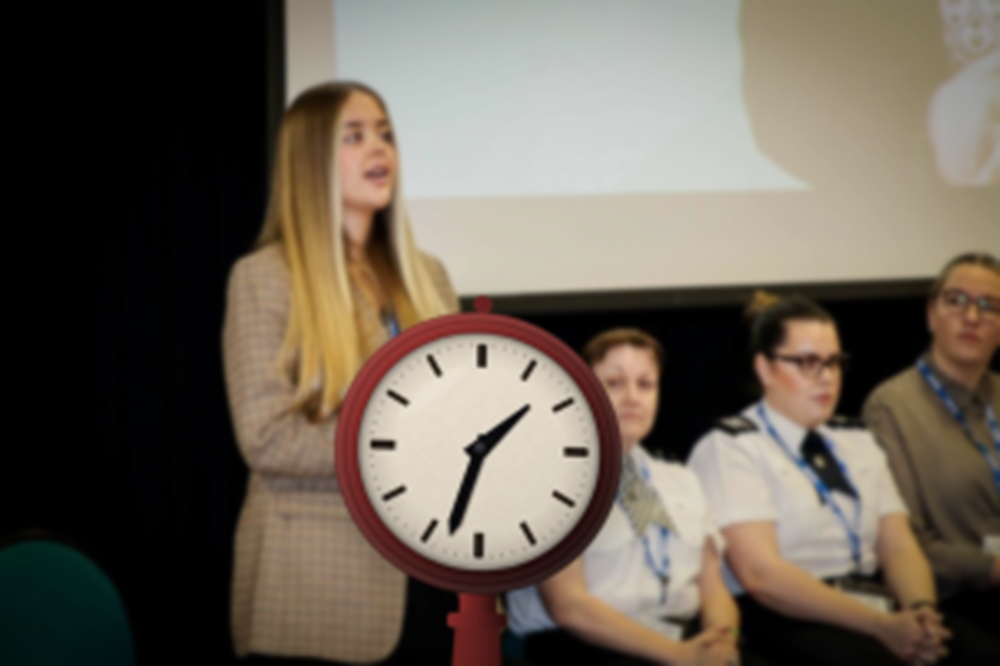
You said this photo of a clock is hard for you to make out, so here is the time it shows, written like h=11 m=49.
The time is h=1 m=33
